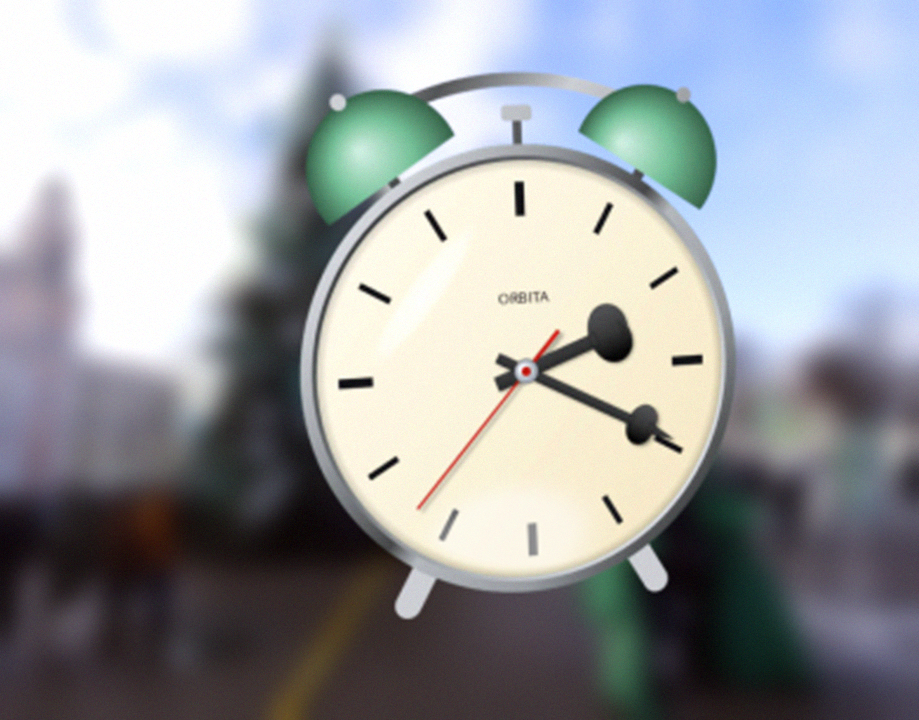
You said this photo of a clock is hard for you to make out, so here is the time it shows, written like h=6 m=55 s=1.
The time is h=2 m=19 s=37
